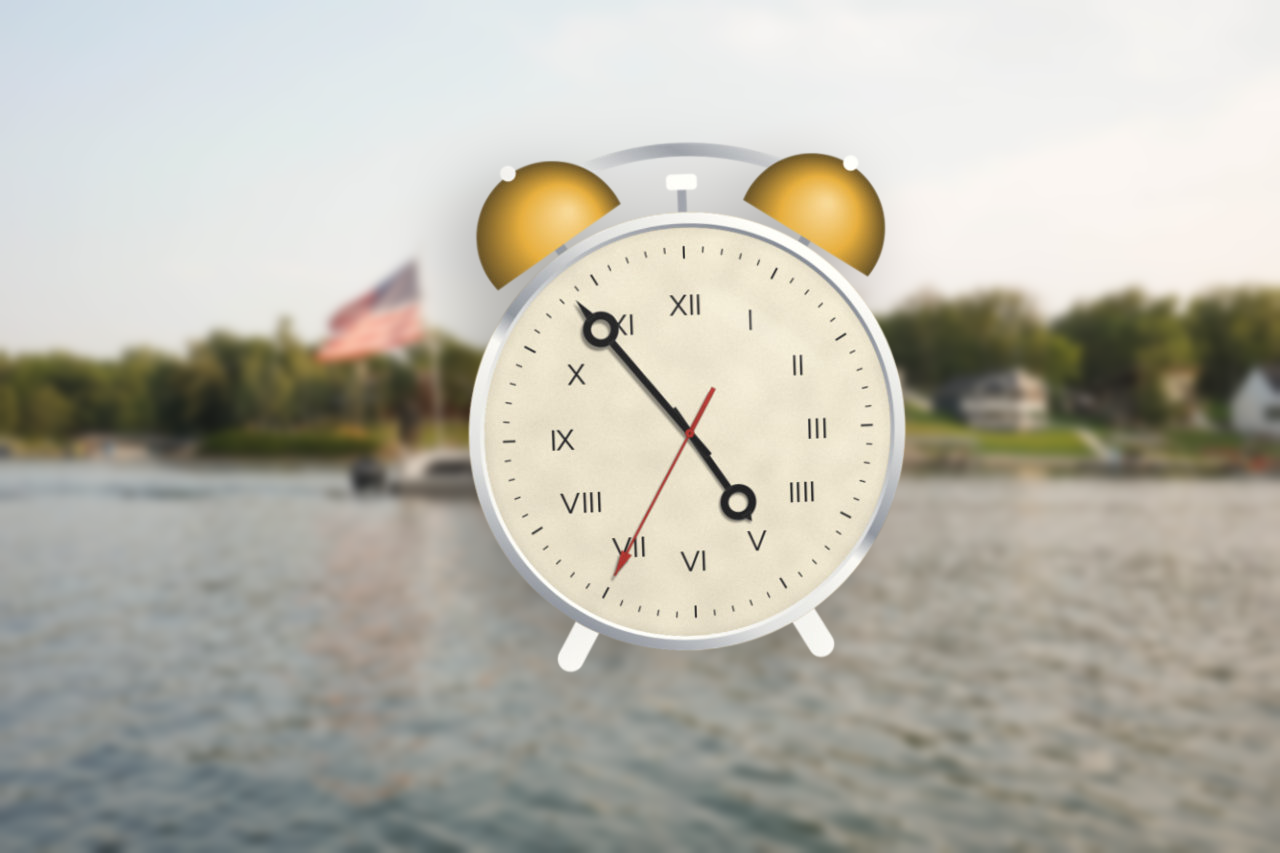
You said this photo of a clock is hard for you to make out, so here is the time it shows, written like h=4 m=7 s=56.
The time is h=4 m=53 s=35
